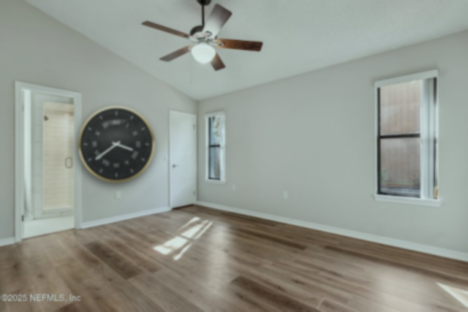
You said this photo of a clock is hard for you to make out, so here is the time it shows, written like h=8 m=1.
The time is h=3 m=39
